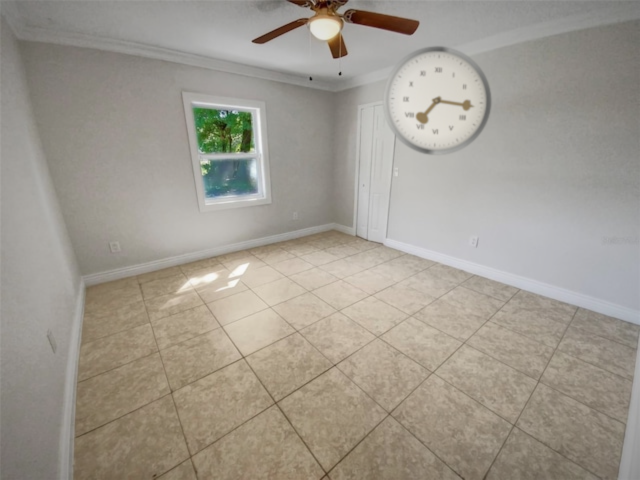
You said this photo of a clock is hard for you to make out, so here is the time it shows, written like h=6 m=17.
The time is h=7 m=16
